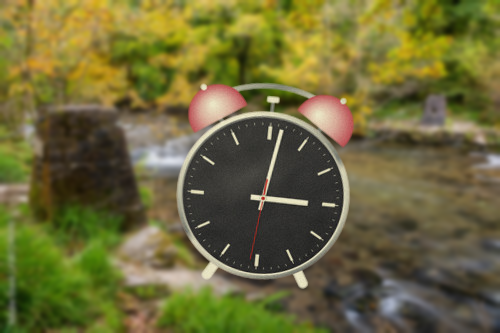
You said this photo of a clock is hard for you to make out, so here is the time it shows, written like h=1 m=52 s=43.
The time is h=3 m=1 s=31
